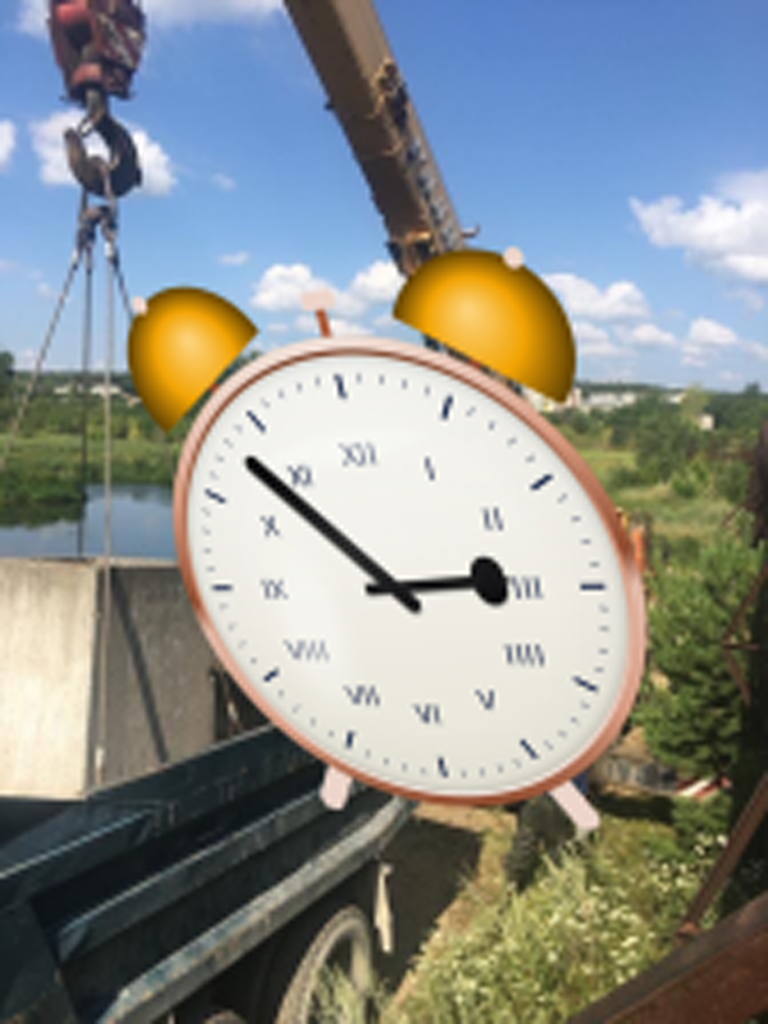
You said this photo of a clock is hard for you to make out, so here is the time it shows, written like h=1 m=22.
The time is h=2 m=53
